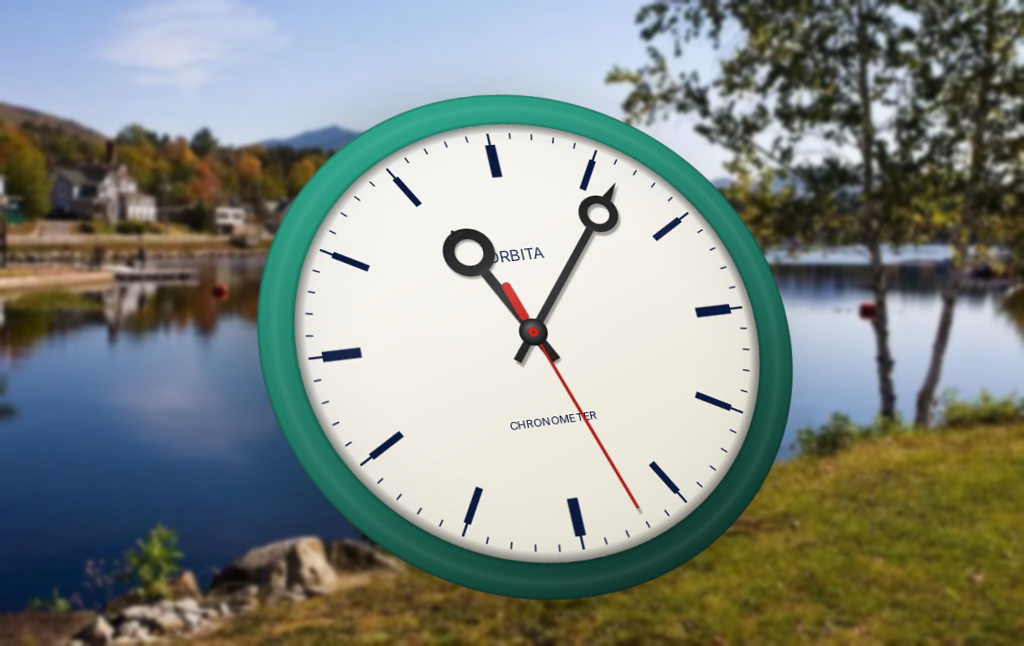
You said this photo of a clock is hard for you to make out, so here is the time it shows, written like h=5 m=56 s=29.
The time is h=11 m=6 s=27
